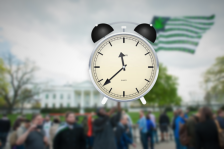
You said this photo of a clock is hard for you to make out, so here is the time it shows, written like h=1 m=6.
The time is h=11 m=38
